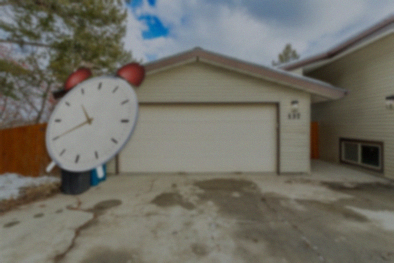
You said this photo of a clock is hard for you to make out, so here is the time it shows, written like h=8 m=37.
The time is h=10 m=40
